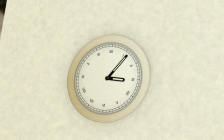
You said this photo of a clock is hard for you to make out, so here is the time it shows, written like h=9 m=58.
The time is h=3 m=6
